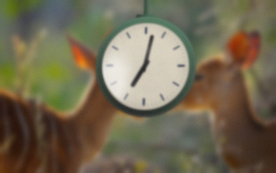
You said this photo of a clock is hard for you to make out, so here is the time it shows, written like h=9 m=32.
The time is h=7 m=2
